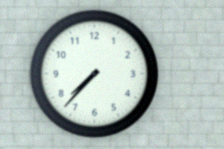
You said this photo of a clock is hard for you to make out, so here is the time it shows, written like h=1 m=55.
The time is h=7 m=37
